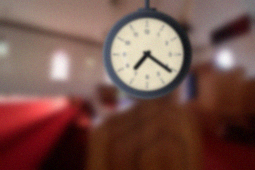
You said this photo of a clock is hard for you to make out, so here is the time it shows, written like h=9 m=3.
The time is h=7 m=21
